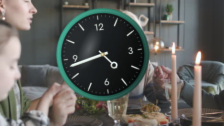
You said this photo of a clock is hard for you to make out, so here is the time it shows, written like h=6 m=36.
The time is h=4 m=43
